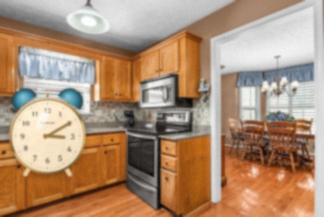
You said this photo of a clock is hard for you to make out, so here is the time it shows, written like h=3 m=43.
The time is h=3 m=10
